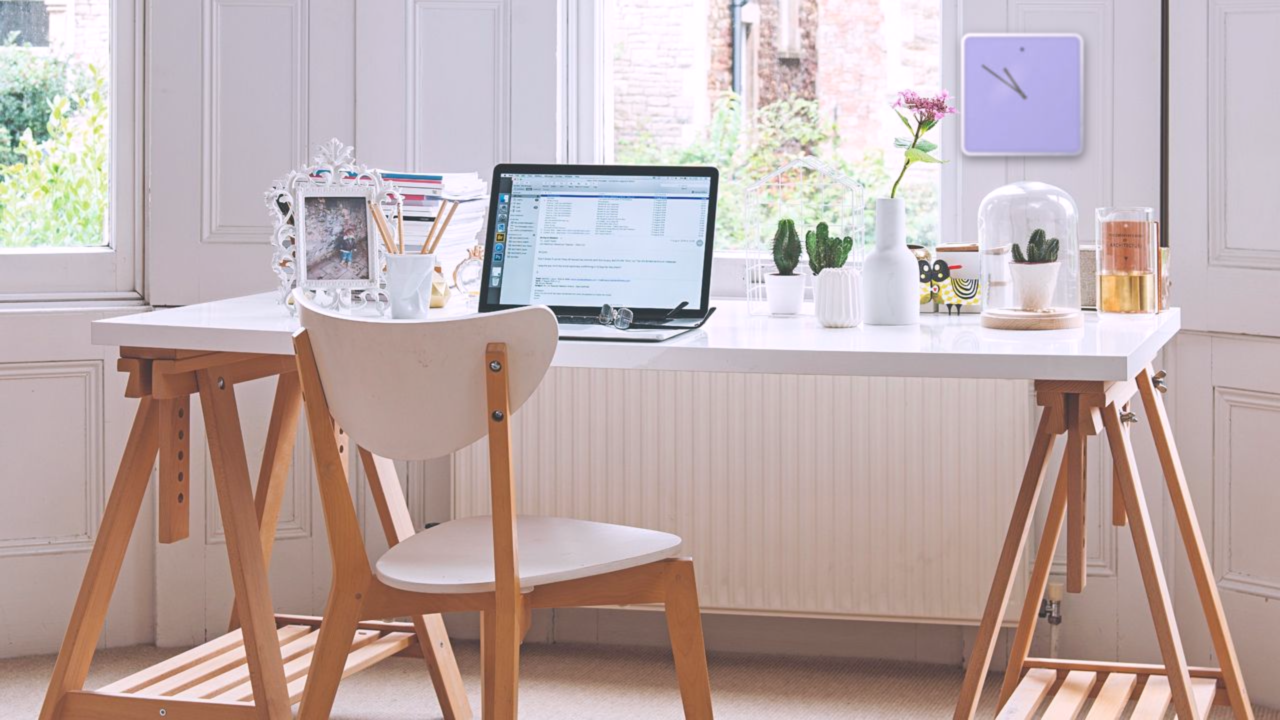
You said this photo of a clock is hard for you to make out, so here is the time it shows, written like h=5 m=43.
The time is h=10 m=51
